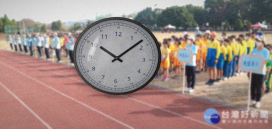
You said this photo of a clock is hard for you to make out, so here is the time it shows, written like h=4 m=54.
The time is h=10 m=8
